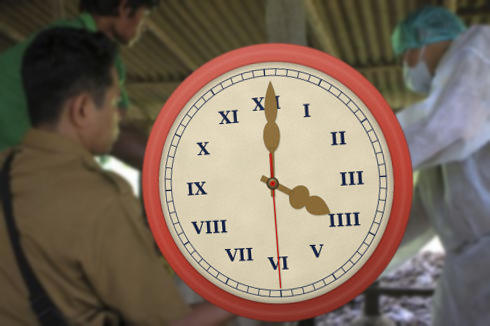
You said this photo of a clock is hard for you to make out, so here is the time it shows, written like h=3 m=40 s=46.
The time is h=4 m=0 s=30
